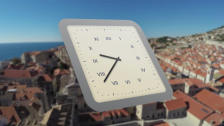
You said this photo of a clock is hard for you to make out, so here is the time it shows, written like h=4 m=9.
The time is h=9 m=38
